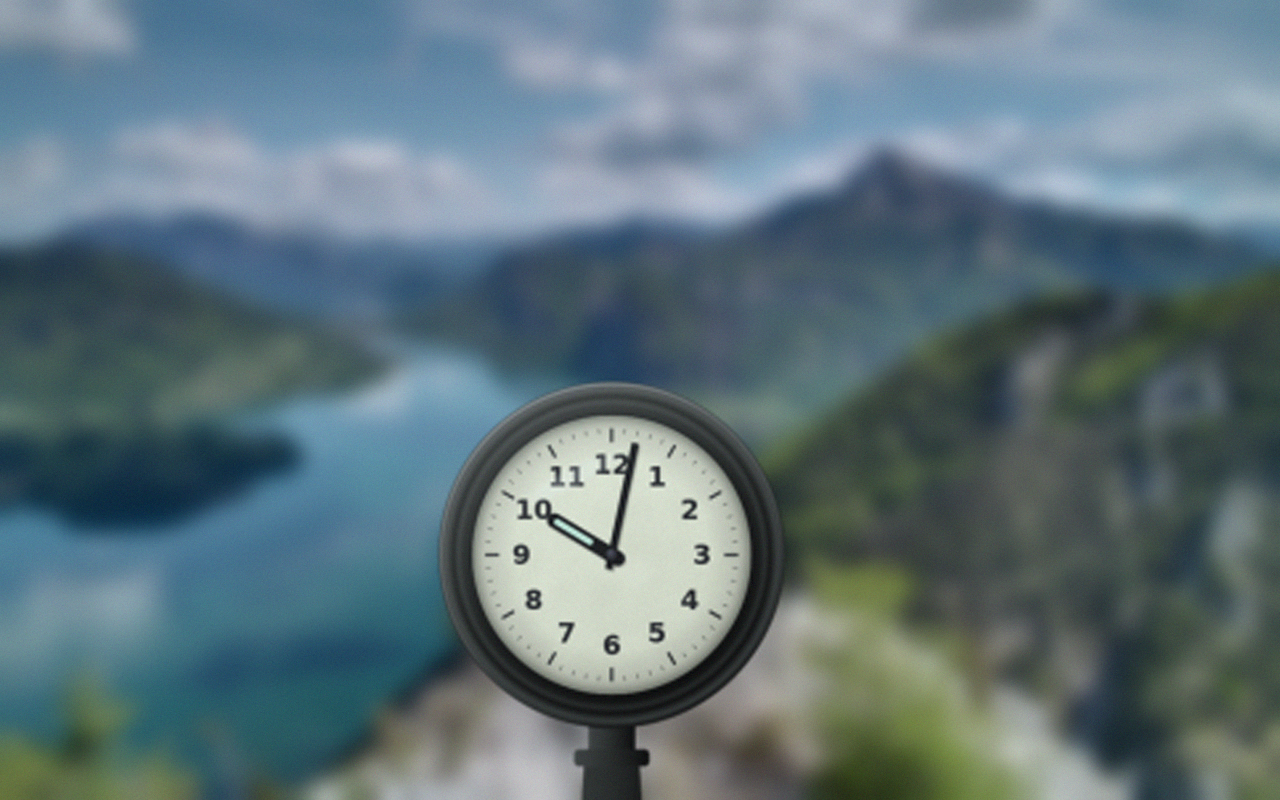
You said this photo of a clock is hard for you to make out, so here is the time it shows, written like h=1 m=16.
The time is h=10 m=2
